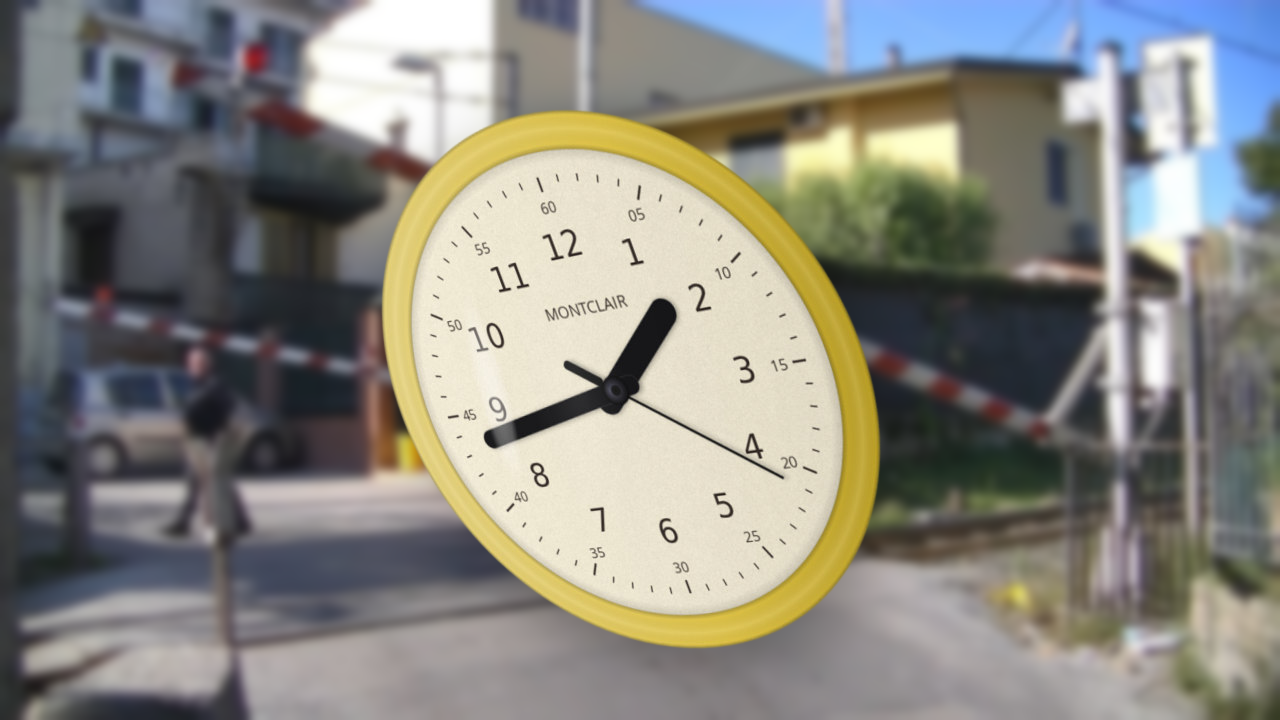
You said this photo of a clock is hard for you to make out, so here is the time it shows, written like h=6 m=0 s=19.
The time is h=1 m=43 s=21
